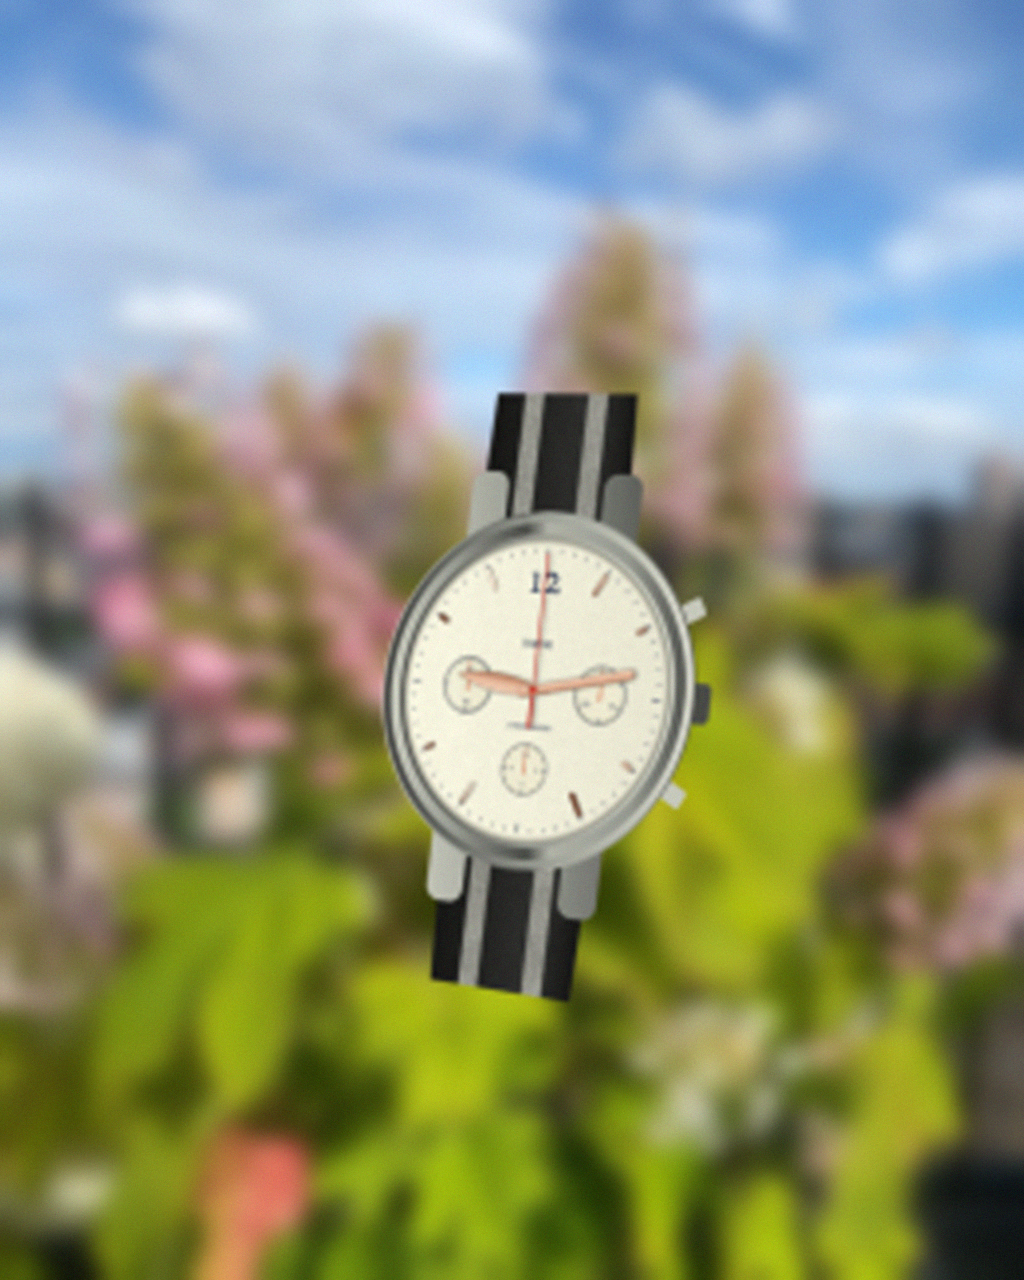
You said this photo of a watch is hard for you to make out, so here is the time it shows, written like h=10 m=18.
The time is h=9 m=13
